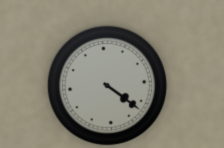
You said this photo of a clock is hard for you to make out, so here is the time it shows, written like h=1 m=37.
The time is h=4 m=22
